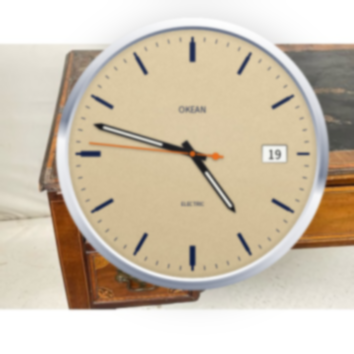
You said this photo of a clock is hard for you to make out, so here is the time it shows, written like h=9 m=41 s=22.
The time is h=4 m=47 s=46
